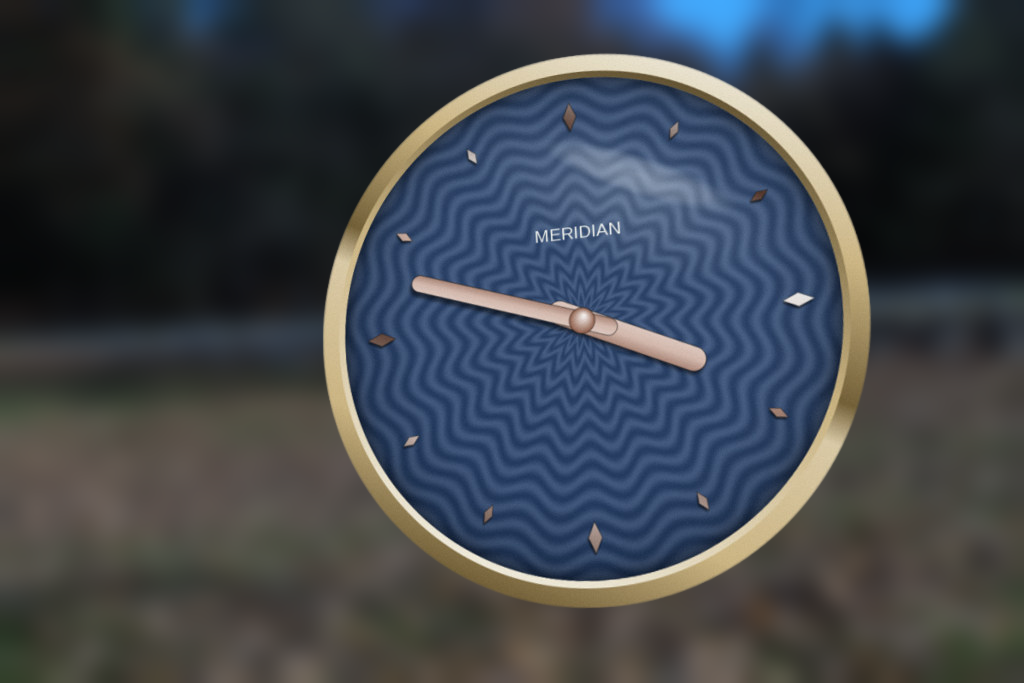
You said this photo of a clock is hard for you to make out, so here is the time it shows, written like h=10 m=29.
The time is h=3 m=48
